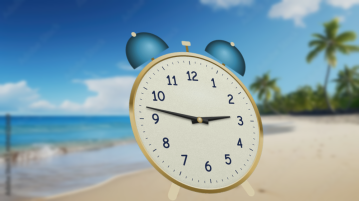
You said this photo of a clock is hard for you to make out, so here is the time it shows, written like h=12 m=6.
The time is h=2 m=47
